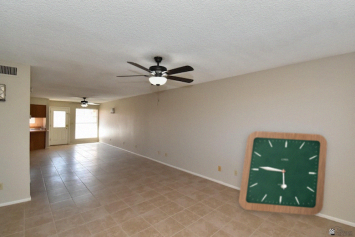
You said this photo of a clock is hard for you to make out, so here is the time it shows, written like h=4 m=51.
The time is h=5 m=46
